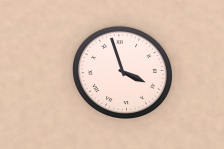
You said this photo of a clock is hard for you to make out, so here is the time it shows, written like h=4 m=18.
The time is h=3 m=58
